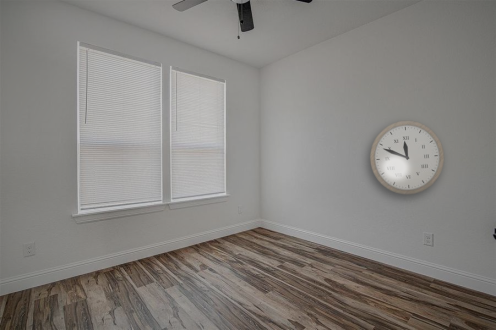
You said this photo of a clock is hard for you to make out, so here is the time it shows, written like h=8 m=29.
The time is h=11 m=49
